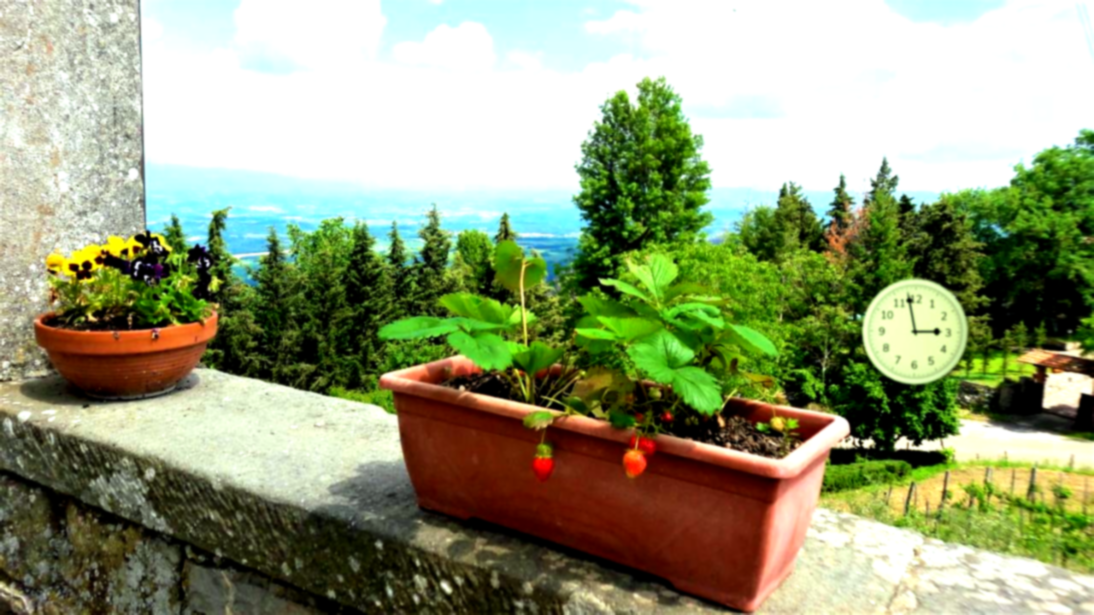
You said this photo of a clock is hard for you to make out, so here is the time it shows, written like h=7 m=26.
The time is h=2 m=58
